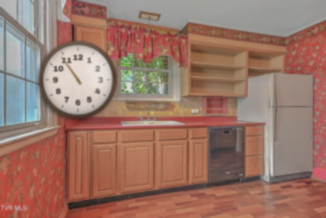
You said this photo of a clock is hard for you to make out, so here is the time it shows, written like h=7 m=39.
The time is h=10 m=54
